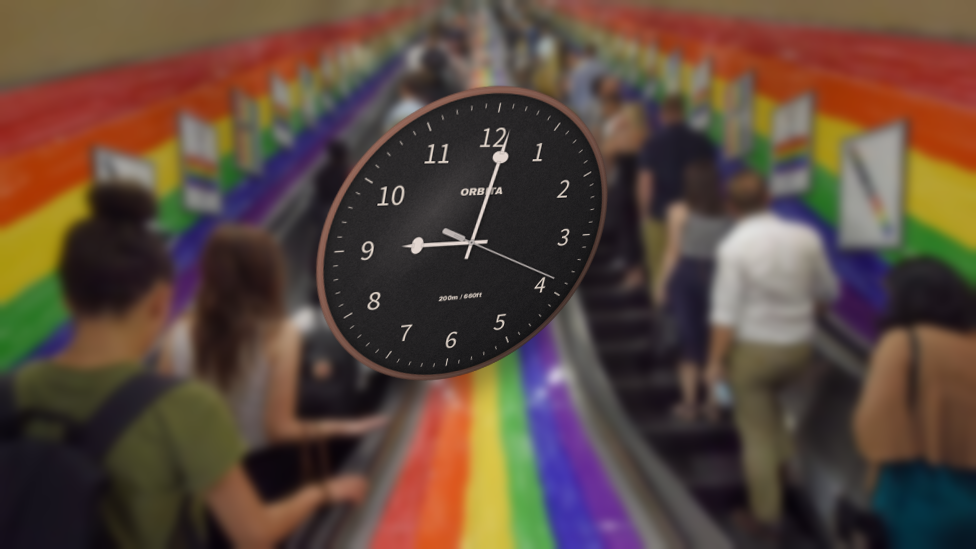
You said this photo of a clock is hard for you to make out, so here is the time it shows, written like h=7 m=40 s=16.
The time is h=9 m=1 s=19
